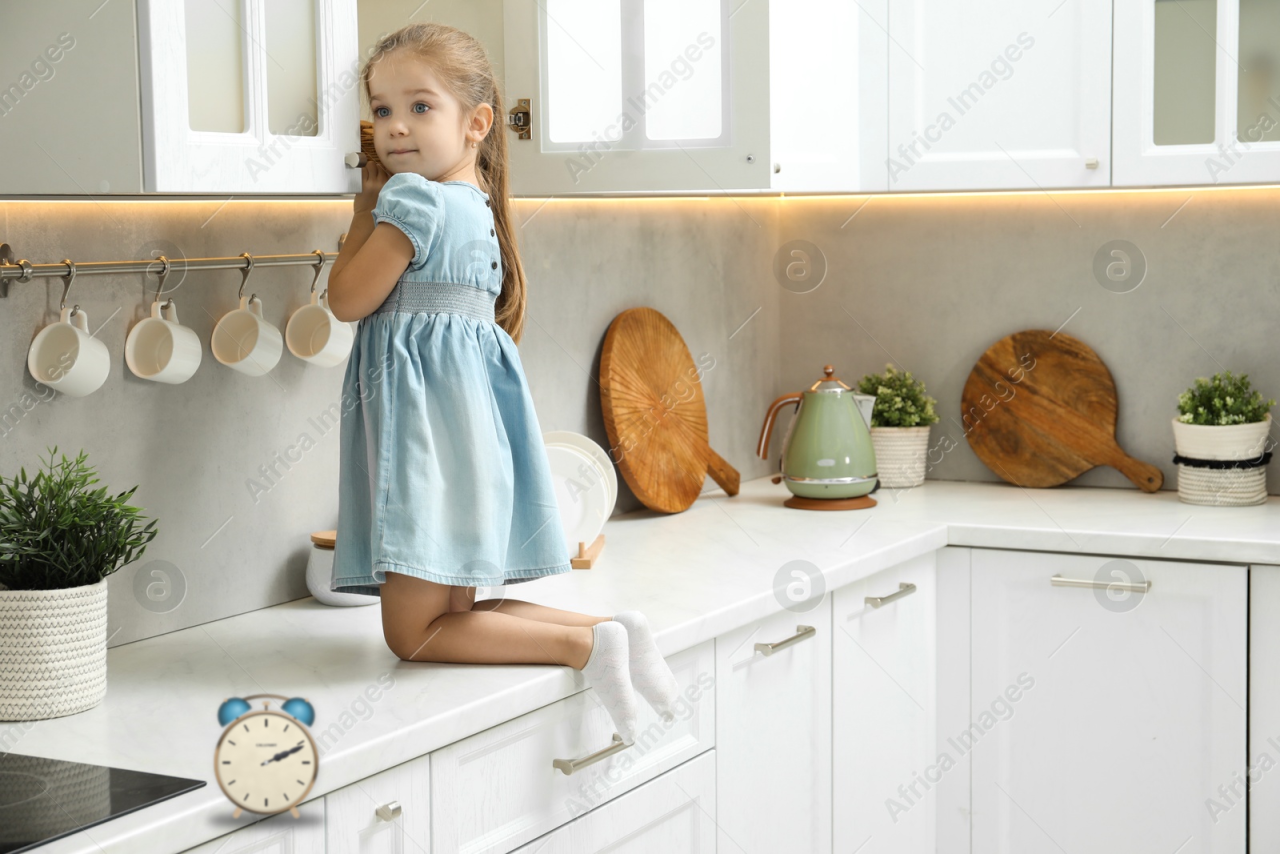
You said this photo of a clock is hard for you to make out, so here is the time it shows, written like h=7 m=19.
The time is h=2 m=11
